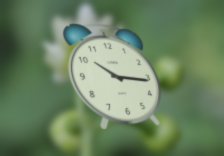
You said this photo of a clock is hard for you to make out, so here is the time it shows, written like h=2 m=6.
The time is h=10 m=16
